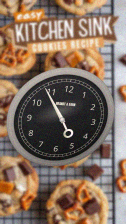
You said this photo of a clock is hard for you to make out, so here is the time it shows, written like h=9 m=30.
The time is h=4 m=54
